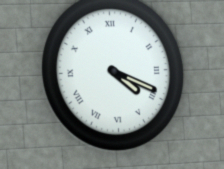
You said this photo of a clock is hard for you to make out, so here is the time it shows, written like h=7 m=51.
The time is h=4 m=19
